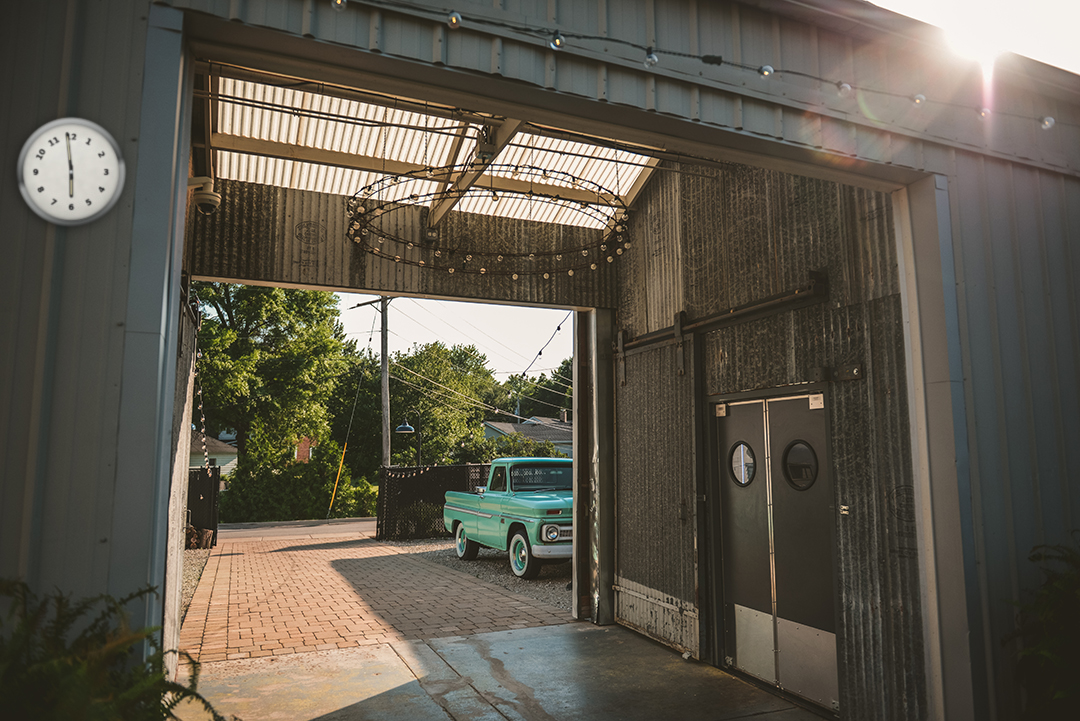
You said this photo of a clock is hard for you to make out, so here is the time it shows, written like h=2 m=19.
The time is h=5 m=59
